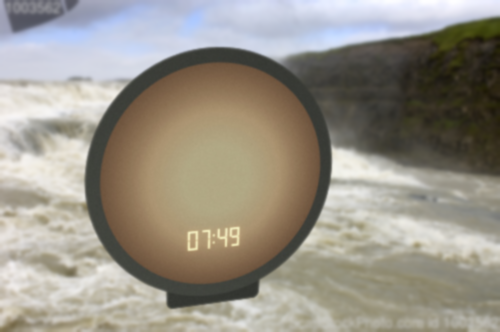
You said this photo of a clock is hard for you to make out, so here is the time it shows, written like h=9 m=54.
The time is h=7 m=49
